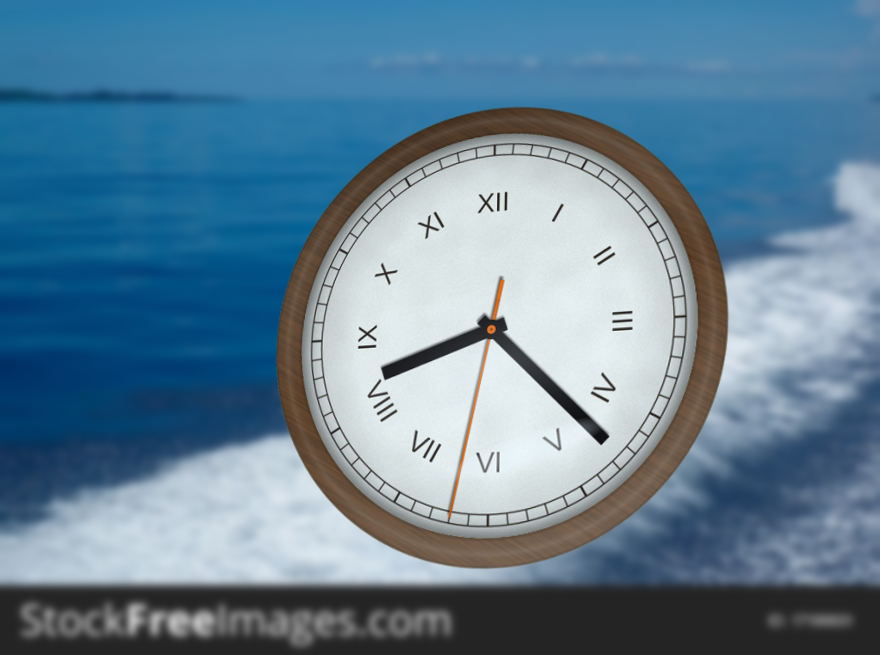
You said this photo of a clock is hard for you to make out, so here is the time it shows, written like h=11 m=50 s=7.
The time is h=8 m=22 s=32
